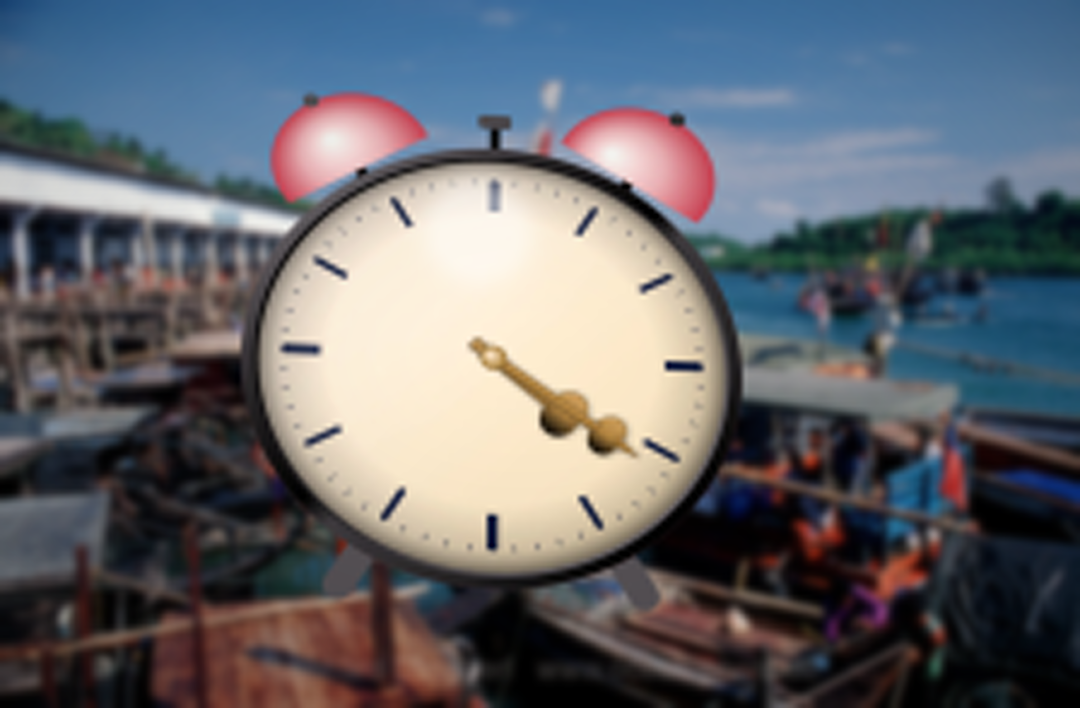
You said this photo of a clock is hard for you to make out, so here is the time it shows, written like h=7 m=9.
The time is h=4 m=21
